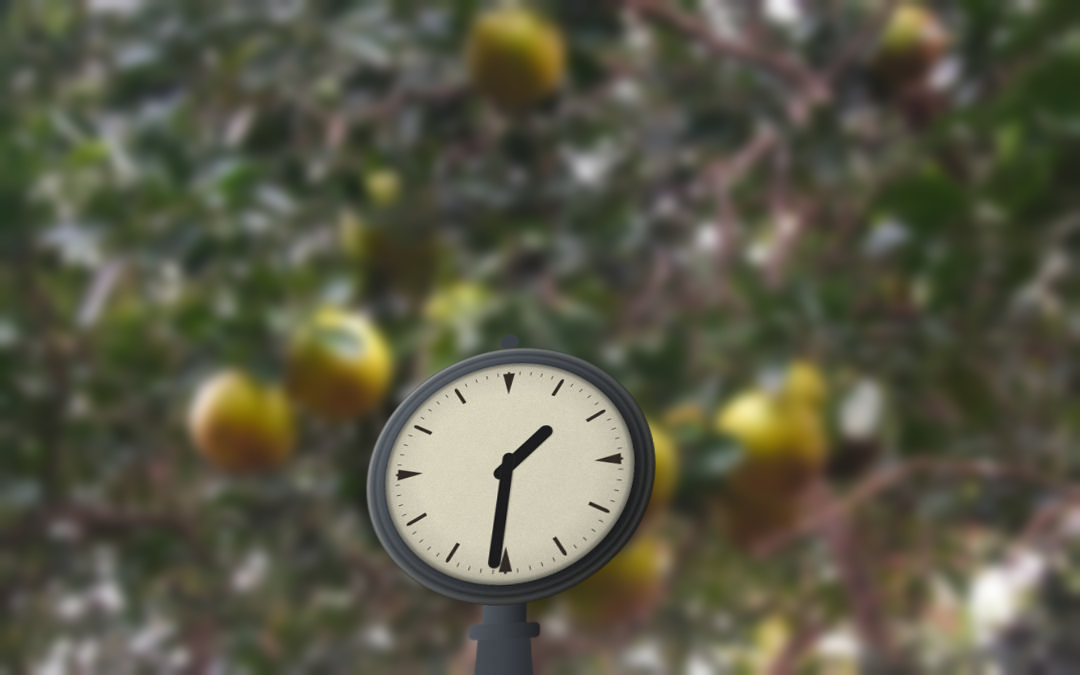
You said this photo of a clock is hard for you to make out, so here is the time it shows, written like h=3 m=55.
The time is h=1 m=31
